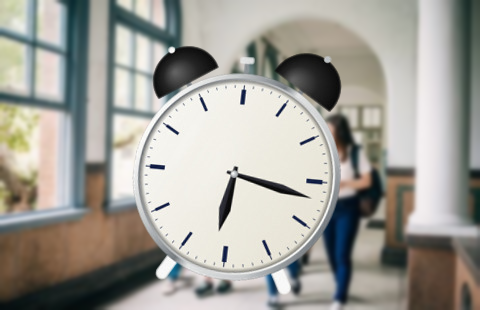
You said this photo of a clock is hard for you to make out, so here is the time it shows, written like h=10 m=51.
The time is h=6 m=17
